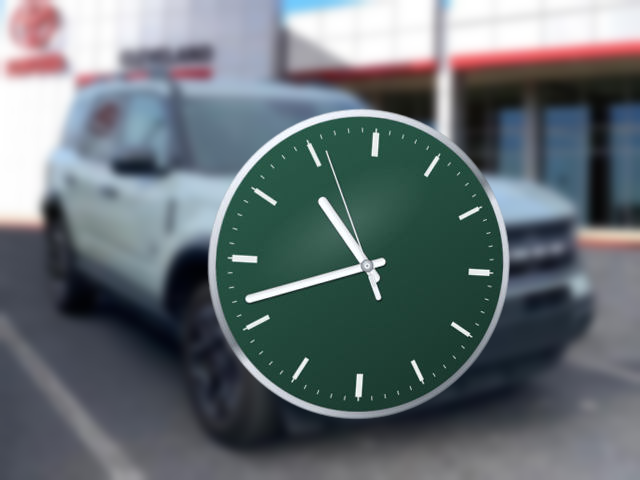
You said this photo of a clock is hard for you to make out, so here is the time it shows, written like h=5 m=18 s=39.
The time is h=10 m=41 s=56
